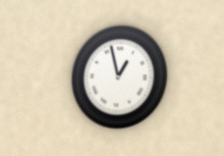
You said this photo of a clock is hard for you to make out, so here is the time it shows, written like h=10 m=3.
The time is h=12 m=57
